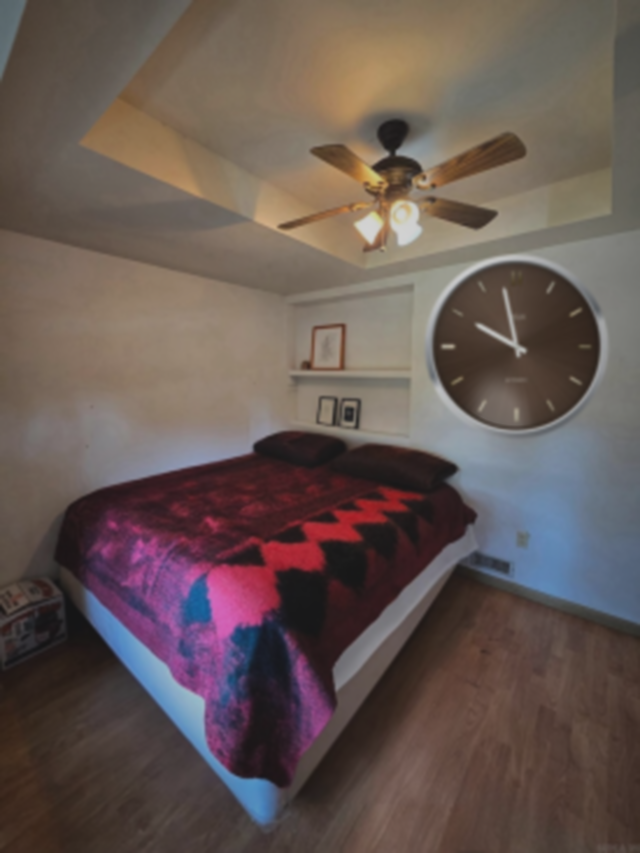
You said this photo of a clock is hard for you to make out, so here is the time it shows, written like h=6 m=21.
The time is h=9 m=58
